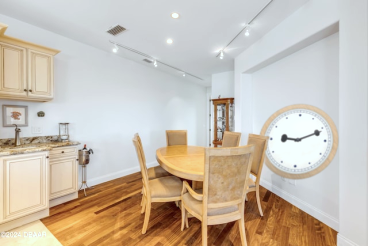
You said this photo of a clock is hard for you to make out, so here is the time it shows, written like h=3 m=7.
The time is h=9 m=11
